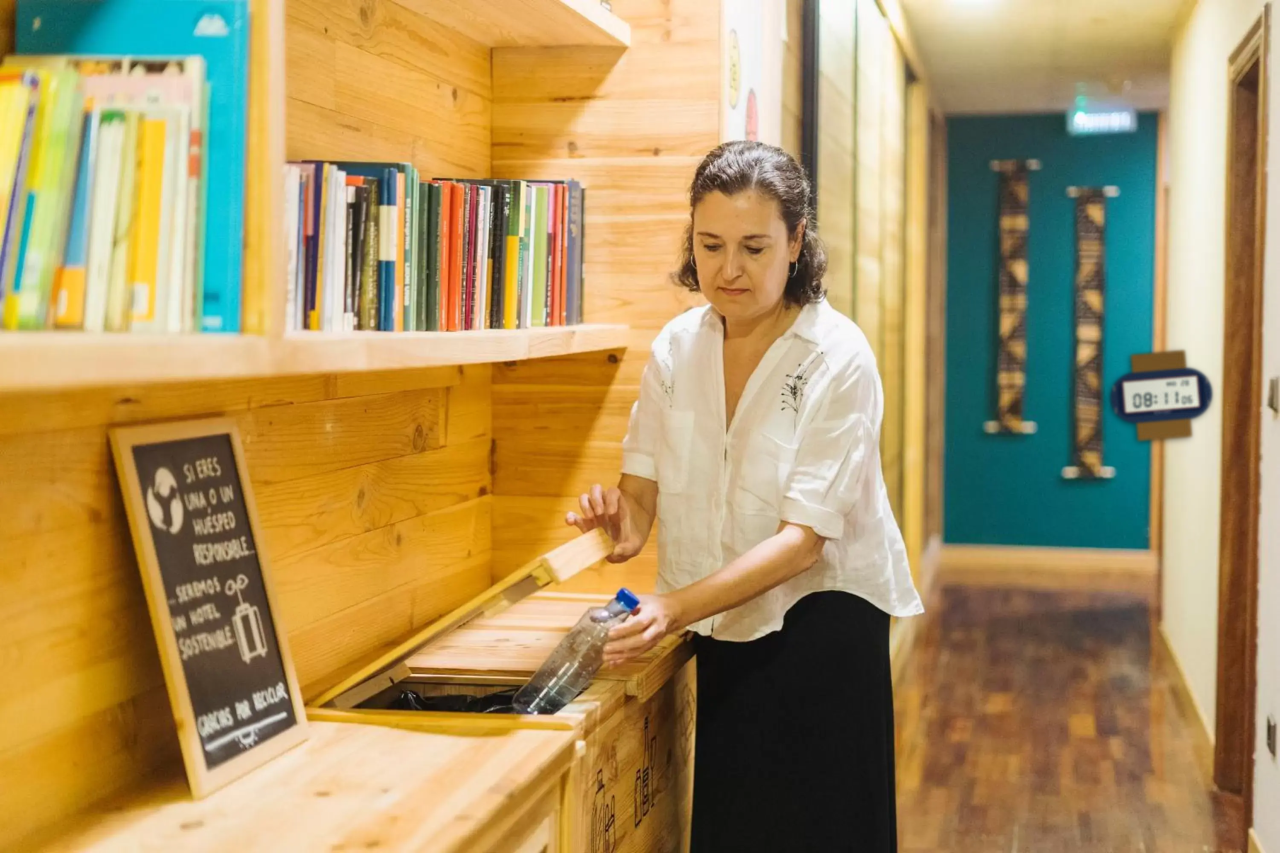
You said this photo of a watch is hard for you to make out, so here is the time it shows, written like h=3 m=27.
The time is h=8 m=11
